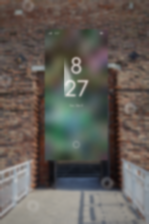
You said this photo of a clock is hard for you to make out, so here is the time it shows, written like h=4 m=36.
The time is h=8 m=27
